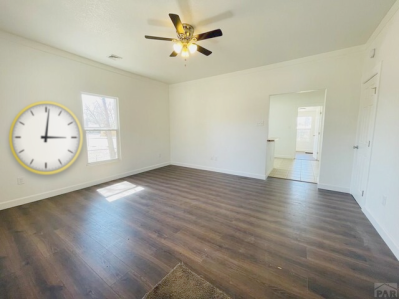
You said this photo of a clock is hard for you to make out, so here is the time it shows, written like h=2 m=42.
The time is h=3 m=1
